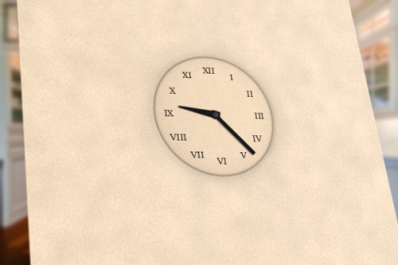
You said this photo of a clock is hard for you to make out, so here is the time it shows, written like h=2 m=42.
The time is h=9 m=23
